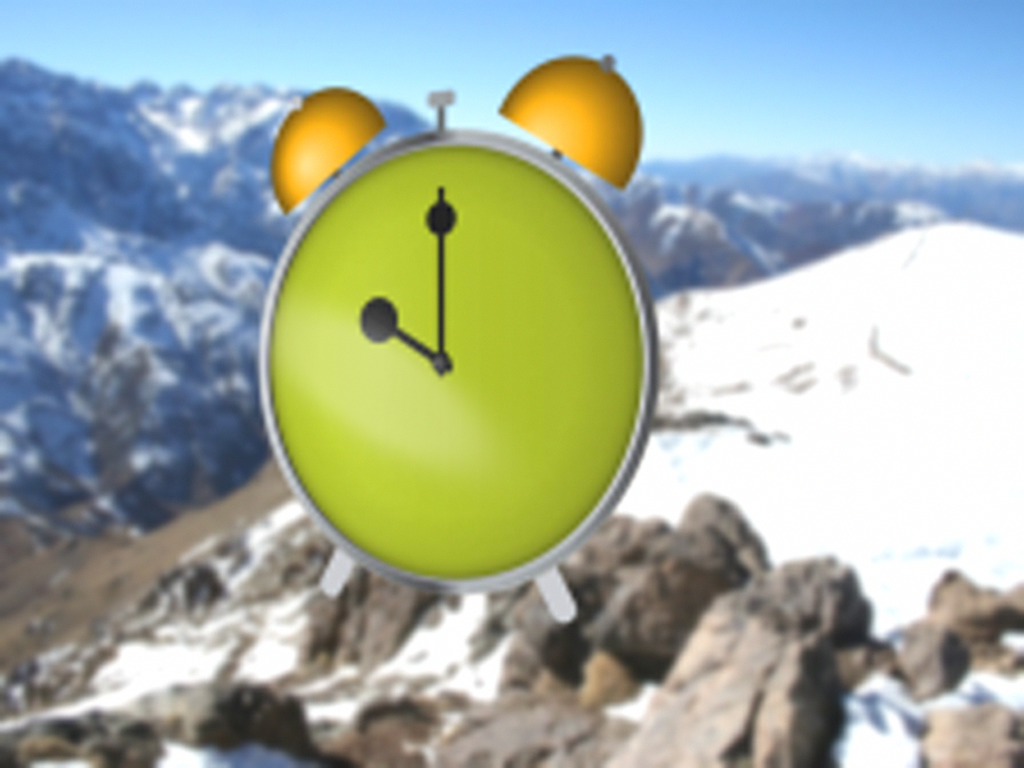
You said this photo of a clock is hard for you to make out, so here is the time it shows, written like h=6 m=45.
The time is h=10 m=0
